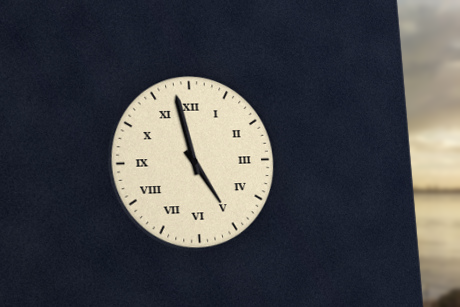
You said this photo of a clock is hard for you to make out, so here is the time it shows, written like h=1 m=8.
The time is h=4 m=58
